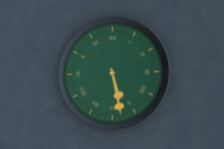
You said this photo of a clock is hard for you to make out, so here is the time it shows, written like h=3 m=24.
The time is h=5 m=28
